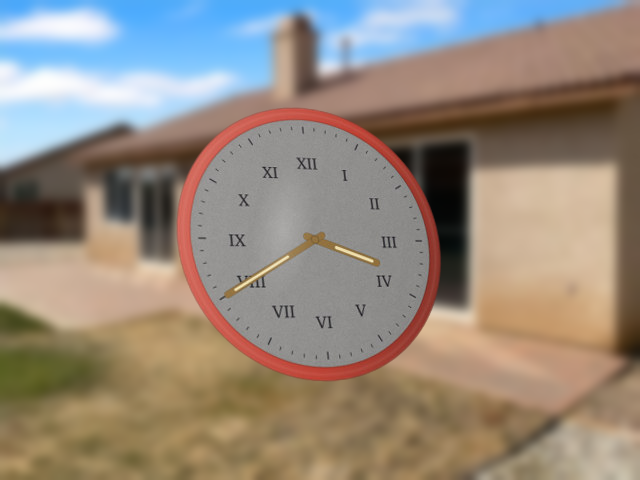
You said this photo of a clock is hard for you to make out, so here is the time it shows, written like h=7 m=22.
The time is h=3 m=40
